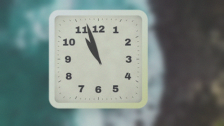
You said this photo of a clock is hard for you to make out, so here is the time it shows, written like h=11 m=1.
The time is h=10 m=57
